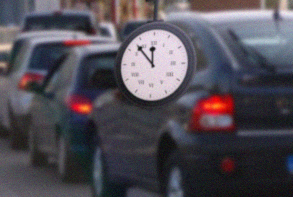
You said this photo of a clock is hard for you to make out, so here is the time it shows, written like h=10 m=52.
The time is h=11 m=53
